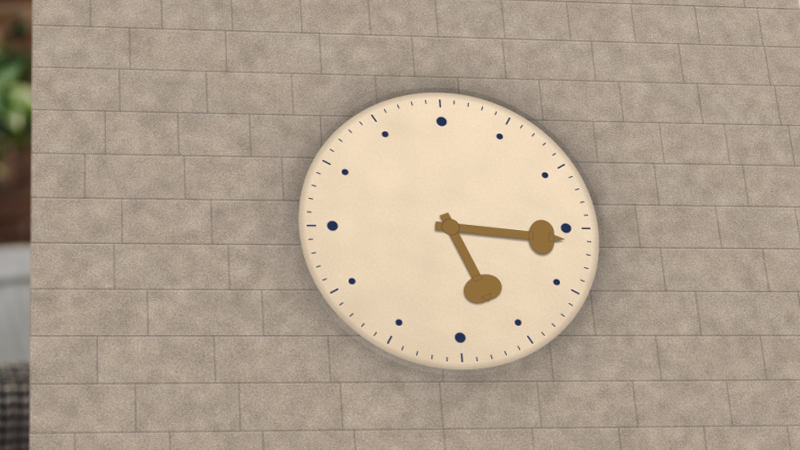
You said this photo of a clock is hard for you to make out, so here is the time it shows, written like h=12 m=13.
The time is h=5 m=16
